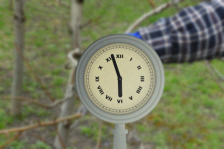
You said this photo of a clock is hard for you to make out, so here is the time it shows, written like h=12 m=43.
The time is h=5 m=57
